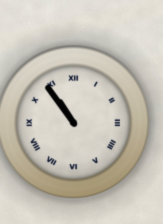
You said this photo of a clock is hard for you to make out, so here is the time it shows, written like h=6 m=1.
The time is h=10 m=54
